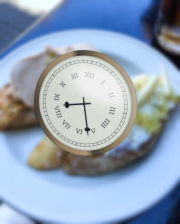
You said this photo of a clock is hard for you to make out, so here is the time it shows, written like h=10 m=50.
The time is h=8 m=27
